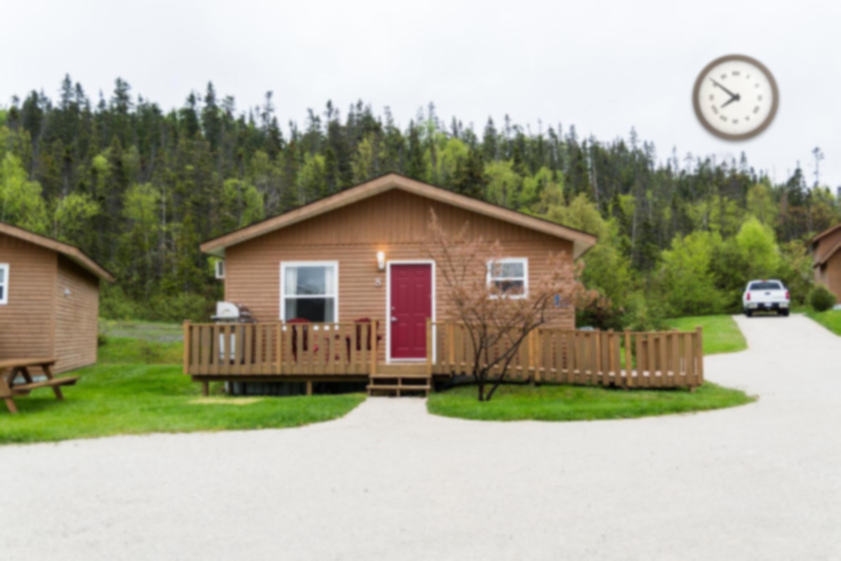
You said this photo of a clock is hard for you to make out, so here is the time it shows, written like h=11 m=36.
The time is h=7 m=51
